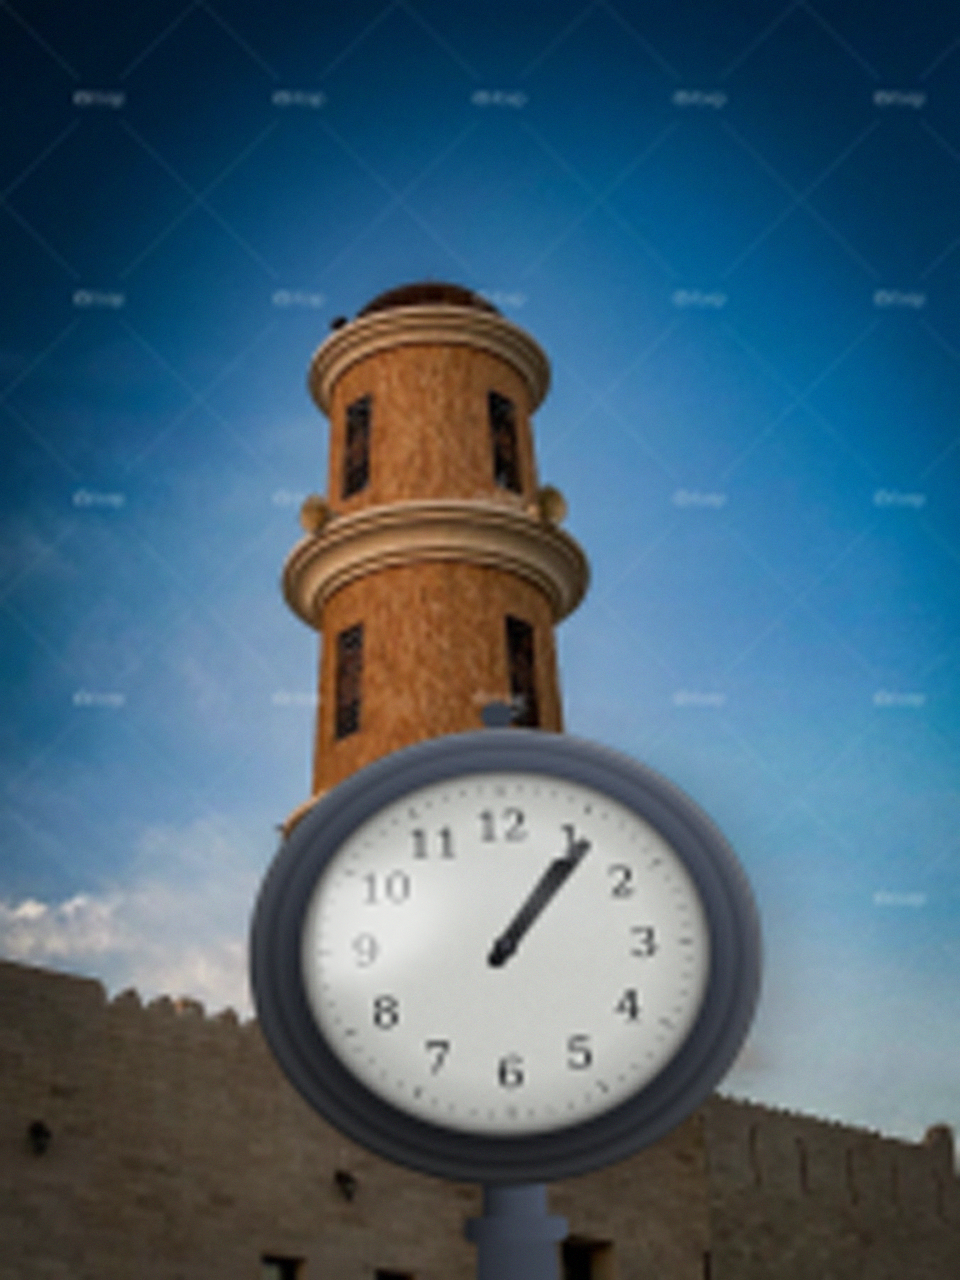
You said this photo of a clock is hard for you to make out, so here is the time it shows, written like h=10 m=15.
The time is h=1 m=6
